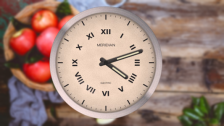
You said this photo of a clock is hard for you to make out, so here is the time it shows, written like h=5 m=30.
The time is h=4 m=12
